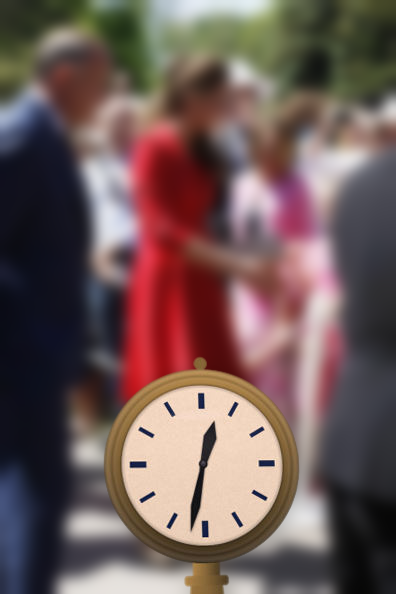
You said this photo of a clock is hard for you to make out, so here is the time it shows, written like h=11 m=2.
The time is h=12 m=32
